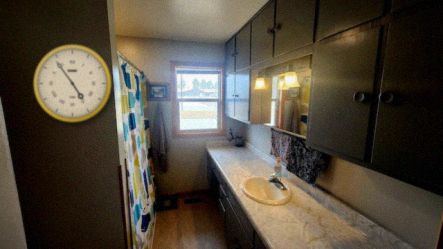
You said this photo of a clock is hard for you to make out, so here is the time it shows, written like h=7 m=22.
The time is h=4 m=54
